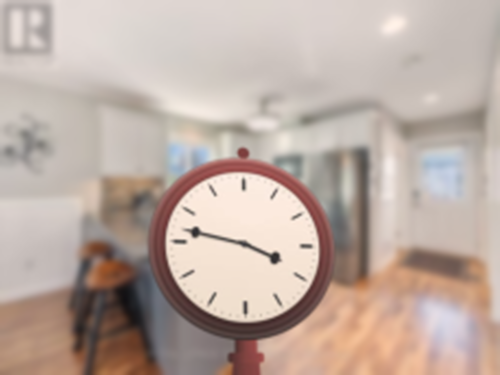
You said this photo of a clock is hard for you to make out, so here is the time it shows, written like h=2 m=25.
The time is h=3 m=47
